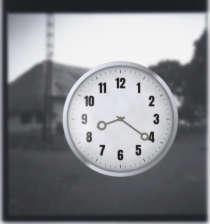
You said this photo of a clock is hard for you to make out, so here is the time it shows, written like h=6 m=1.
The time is h=8 m=21
